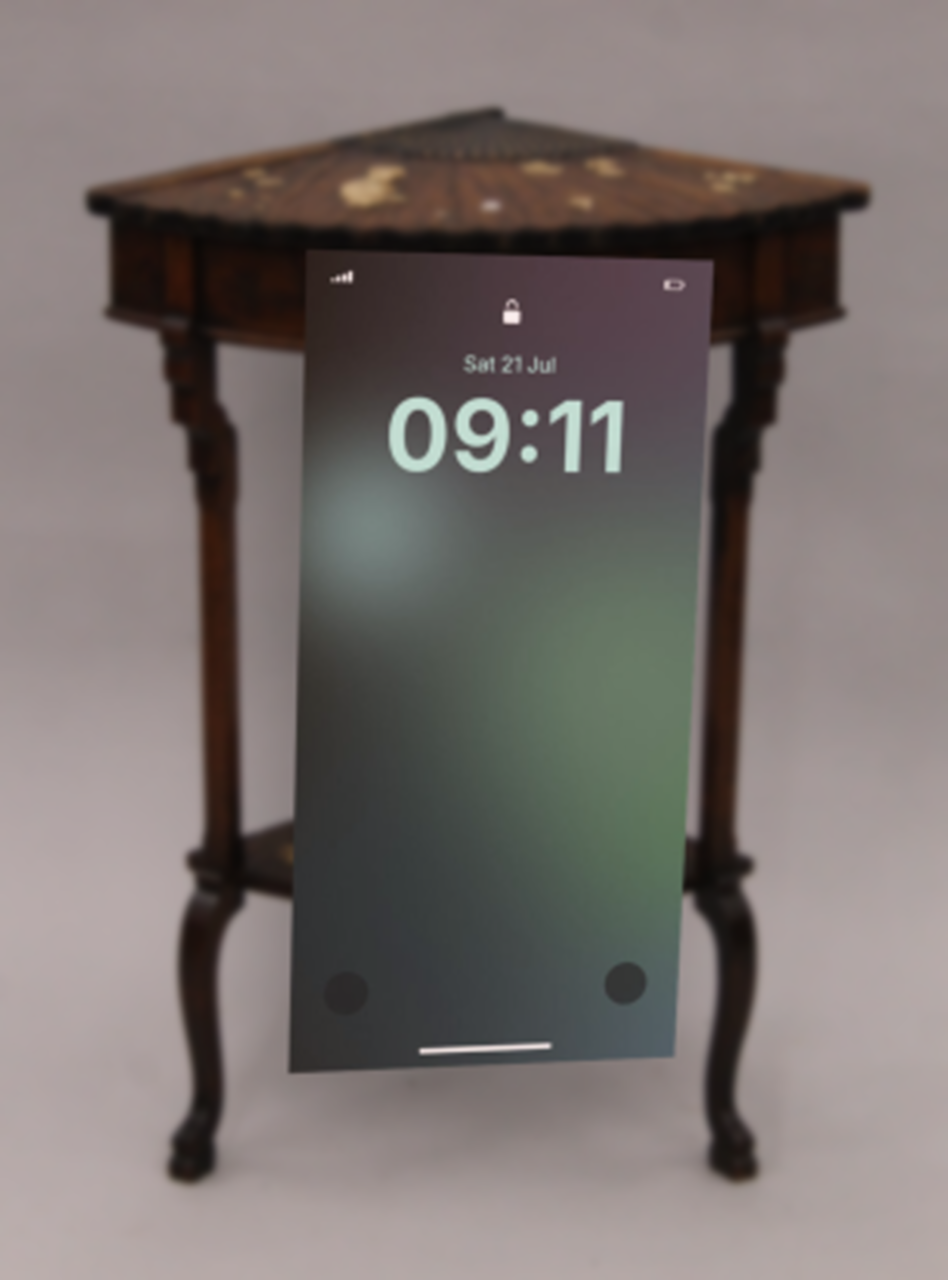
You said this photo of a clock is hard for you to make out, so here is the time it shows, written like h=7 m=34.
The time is h=9 m=11
